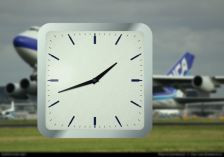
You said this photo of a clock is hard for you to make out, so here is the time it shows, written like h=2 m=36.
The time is h=1 m=42
